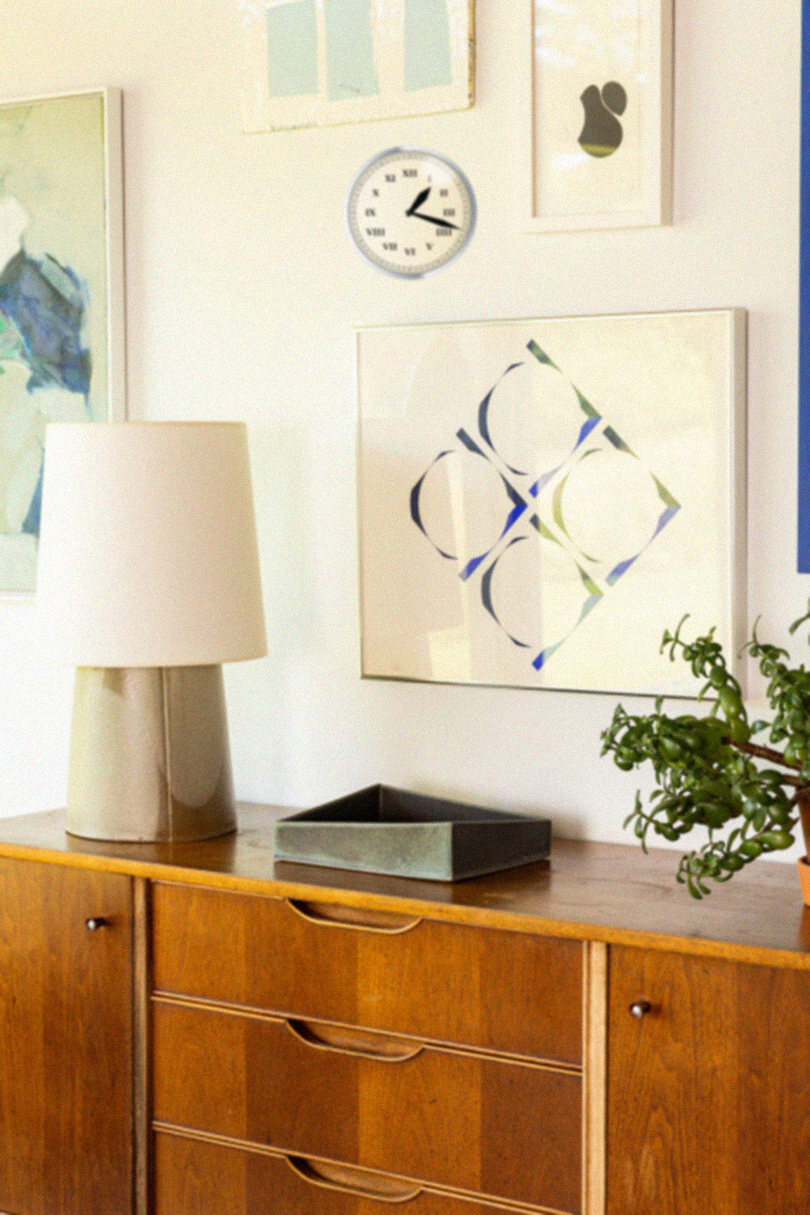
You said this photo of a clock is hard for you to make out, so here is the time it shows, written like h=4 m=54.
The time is h=1 m=18
